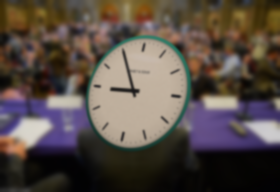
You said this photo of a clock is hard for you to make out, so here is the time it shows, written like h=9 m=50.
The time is h=8 m=55
